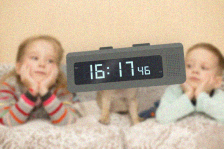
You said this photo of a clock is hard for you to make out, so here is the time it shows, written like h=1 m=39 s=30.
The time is h=16 m=17 s=46
